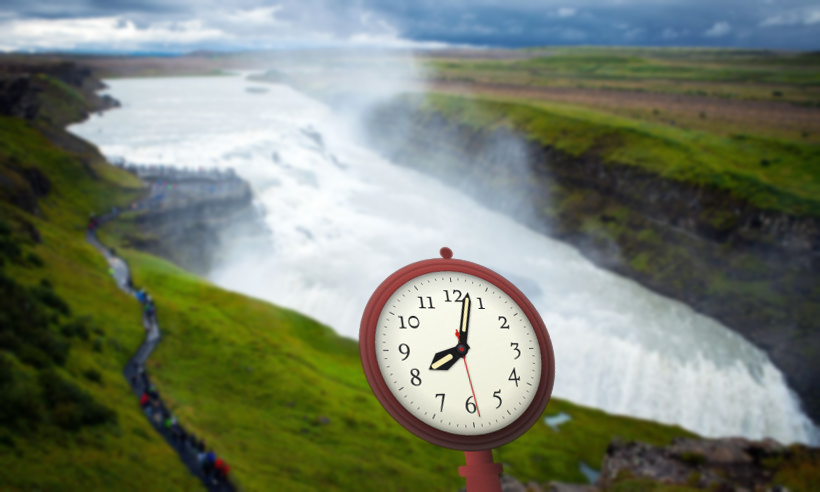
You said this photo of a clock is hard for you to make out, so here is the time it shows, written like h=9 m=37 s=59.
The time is h=8 m=2 s=29
